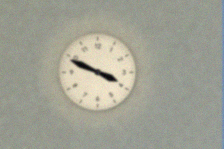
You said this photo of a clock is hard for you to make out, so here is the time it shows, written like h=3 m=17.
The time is h=3 m=49
